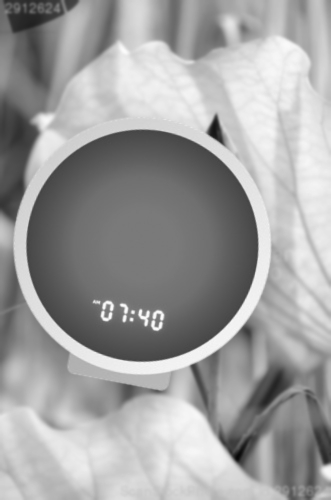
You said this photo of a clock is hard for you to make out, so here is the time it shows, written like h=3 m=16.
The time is h=7 m=40
